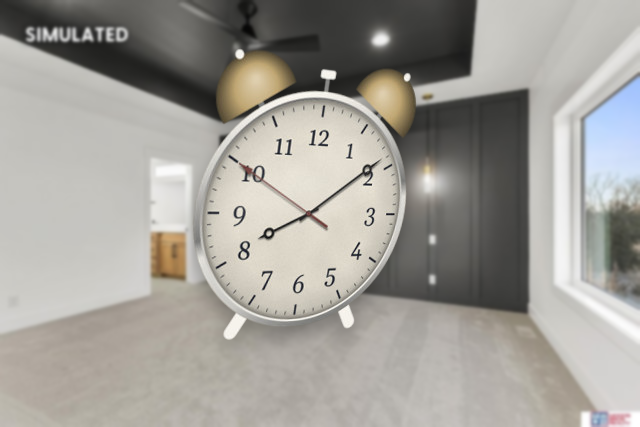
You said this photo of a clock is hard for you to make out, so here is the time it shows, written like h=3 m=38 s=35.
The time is h=8 m=8 s=50
